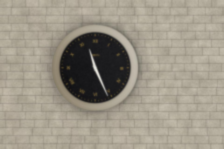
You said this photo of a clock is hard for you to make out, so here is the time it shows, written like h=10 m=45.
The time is h=11 m=26
